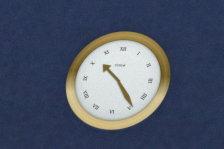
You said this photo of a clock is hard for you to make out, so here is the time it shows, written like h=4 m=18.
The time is h=10 m=24
